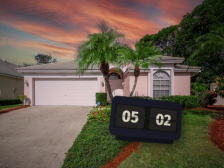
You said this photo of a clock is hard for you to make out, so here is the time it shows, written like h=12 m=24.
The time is h=5 m=2
